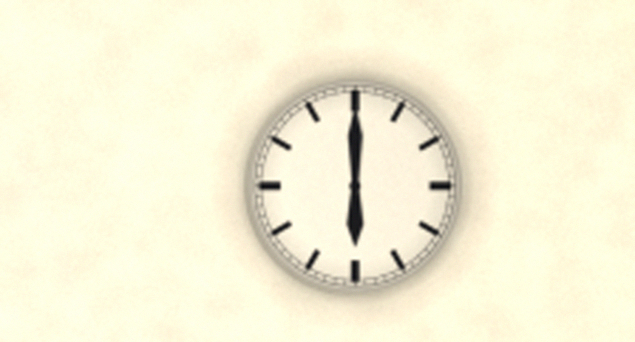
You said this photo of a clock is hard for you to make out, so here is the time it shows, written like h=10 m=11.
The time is h=6 m=0
